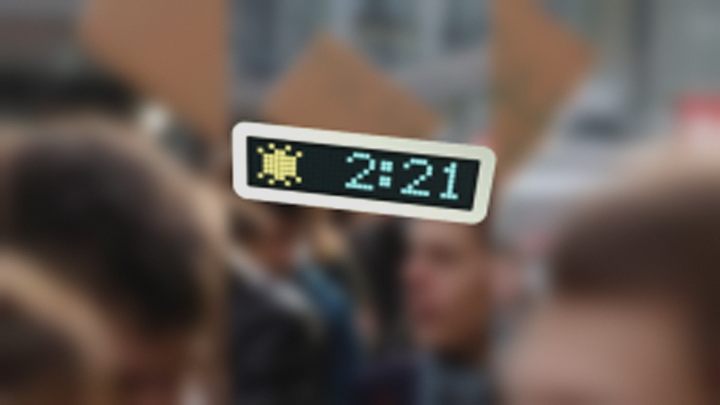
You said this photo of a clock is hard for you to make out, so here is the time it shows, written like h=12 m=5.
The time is h=2 m=21
